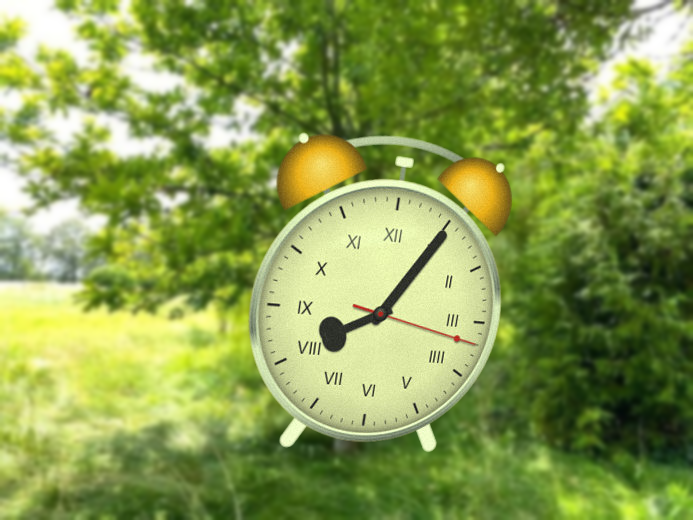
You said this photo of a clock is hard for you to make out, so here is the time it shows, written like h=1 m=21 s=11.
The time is h=8 m=5 s=17
